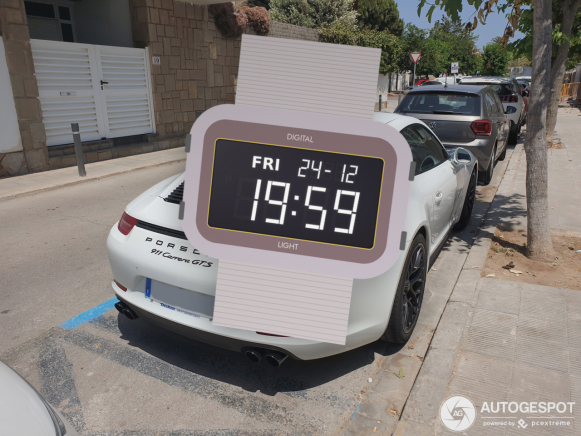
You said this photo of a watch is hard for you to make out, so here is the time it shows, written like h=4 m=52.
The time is h=19 m=59
